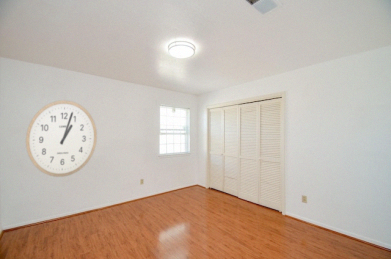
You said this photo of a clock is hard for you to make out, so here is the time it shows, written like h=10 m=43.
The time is h=1 m=3
